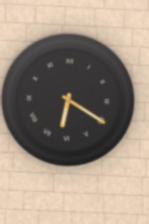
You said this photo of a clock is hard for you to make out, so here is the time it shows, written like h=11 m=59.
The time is h=6 m=20
